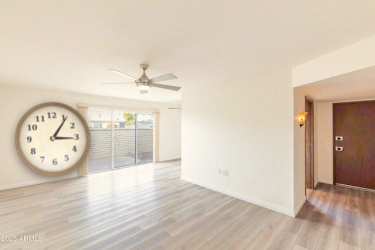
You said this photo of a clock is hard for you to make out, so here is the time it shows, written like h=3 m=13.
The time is h=3 m=6
